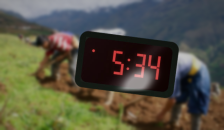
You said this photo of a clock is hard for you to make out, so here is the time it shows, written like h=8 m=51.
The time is h=5 m=34
